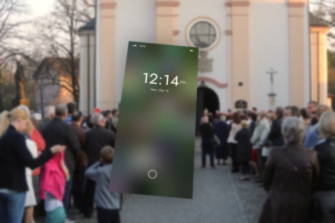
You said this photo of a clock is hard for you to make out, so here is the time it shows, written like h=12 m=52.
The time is h=12 m=14
